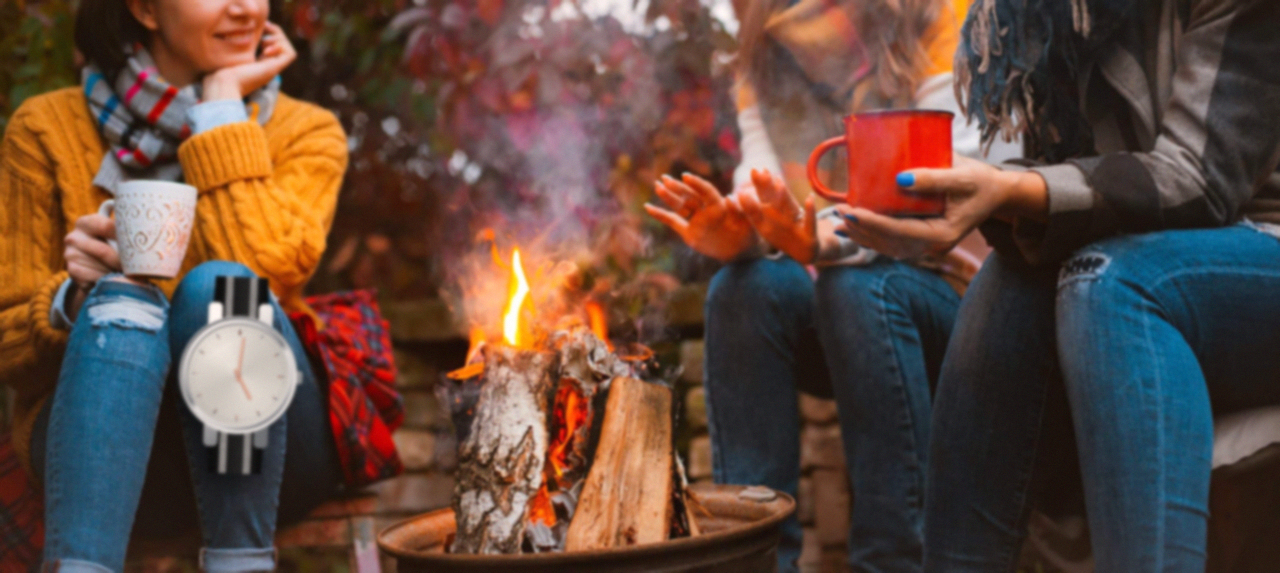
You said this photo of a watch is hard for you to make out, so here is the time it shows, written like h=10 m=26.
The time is h=5 m=1
